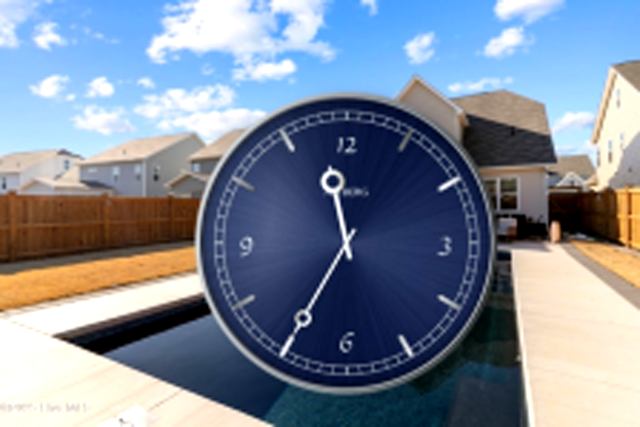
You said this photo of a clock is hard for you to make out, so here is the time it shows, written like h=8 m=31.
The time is h=11 m=35
